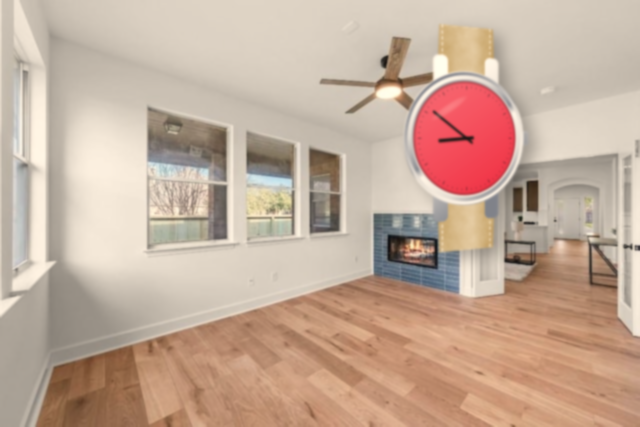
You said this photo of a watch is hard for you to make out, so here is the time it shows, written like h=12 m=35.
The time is h=8 m=51
